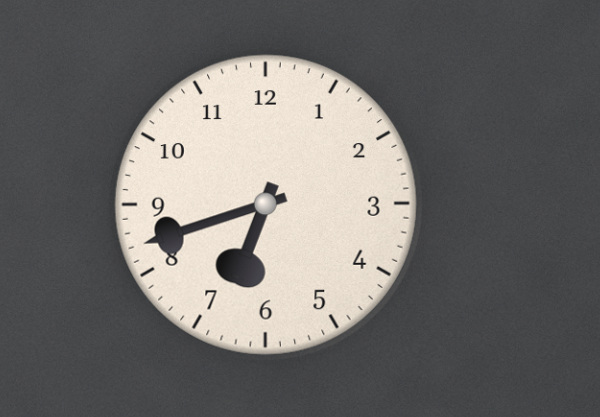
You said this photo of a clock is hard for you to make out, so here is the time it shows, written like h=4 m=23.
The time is h=6 m=42
